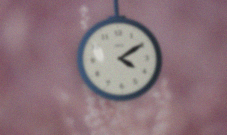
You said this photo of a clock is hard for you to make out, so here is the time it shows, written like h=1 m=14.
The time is h=4 m=10
